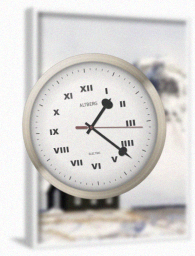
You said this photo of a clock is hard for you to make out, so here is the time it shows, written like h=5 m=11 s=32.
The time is h=1 m=22 s=16
